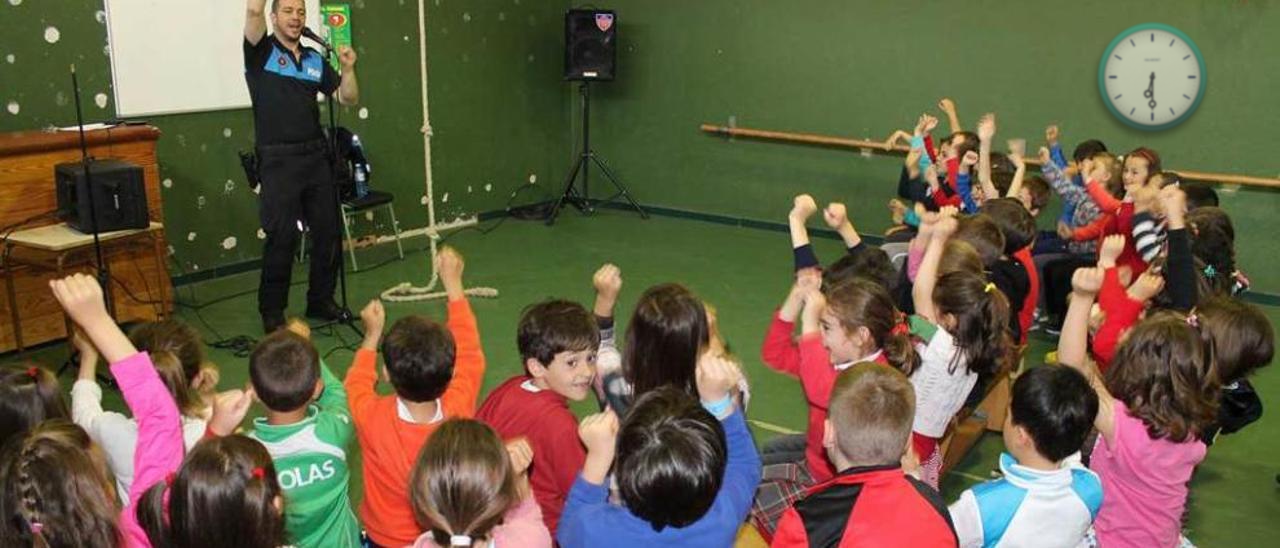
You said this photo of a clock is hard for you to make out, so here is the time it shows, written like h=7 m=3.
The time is h=6 m=30
